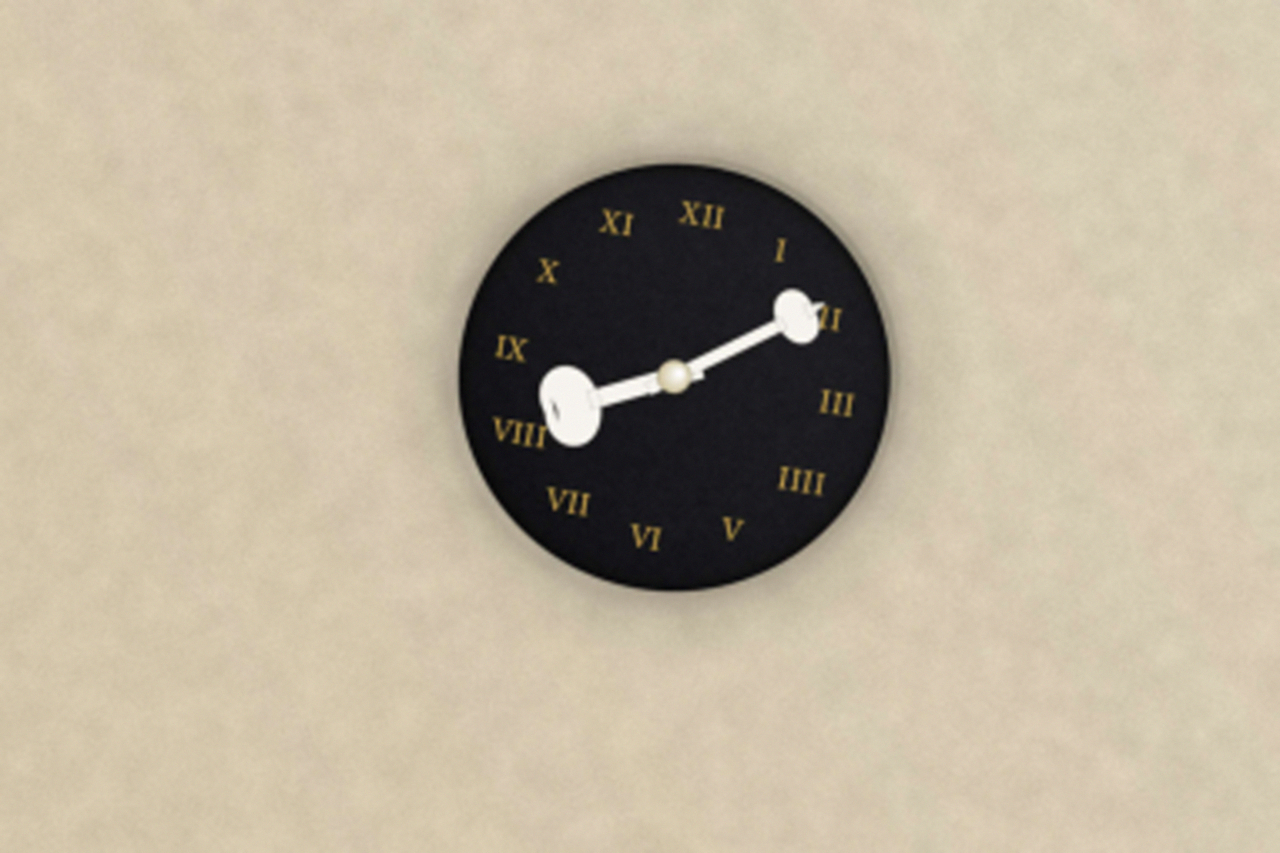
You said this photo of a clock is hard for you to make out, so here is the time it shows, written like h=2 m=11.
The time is h=8 m=9
